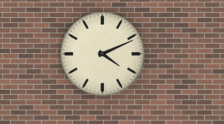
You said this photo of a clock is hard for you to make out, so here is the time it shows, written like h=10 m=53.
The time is h=4 m=11
